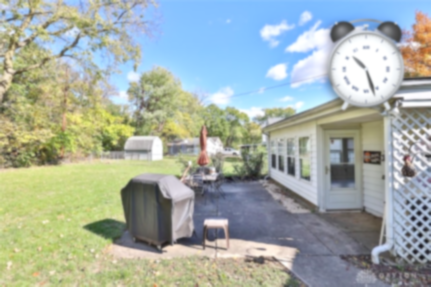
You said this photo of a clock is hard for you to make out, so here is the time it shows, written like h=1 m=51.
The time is h=10 m=27
